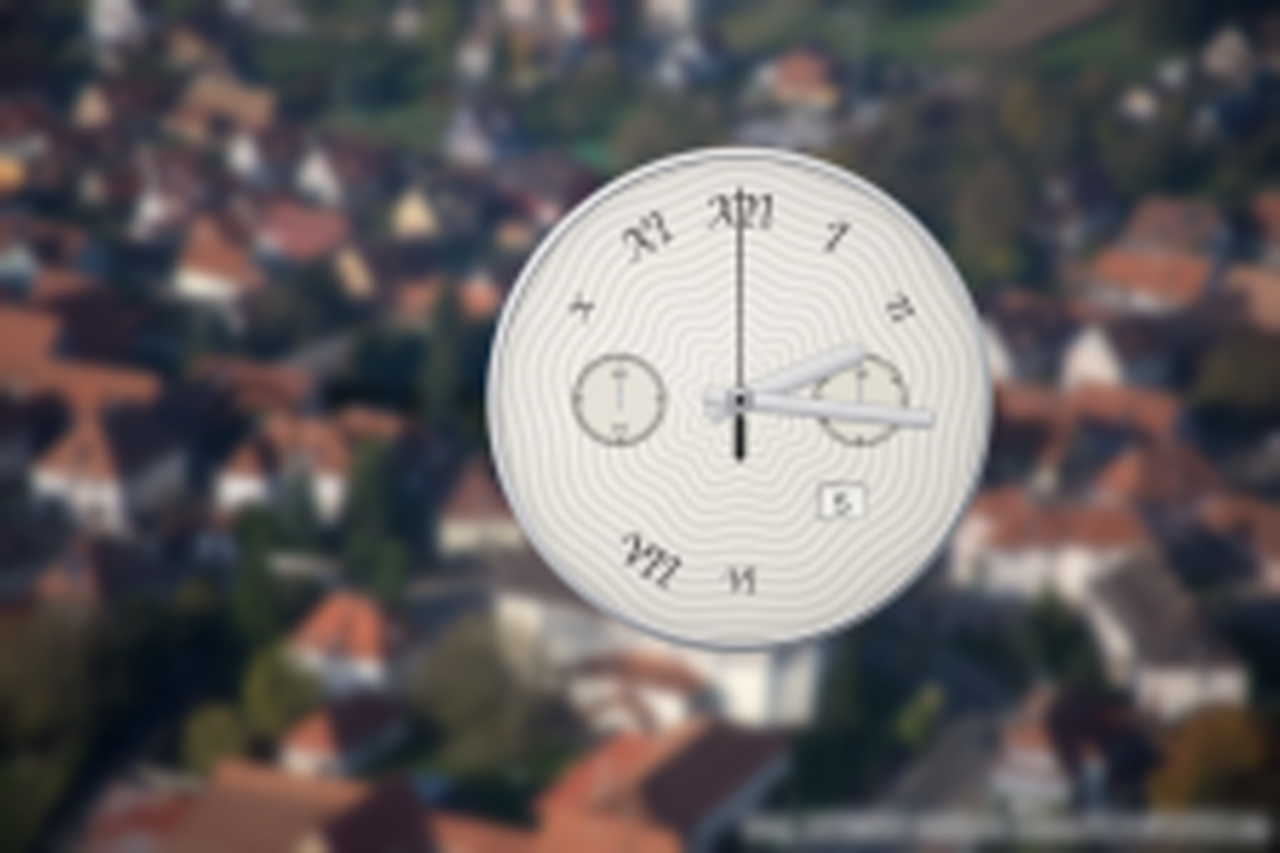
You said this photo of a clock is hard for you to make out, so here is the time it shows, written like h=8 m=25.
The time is h=2 m=16
